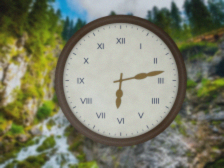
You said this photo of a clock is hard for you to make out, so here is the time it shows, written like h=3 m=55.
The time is h=6 m=13
